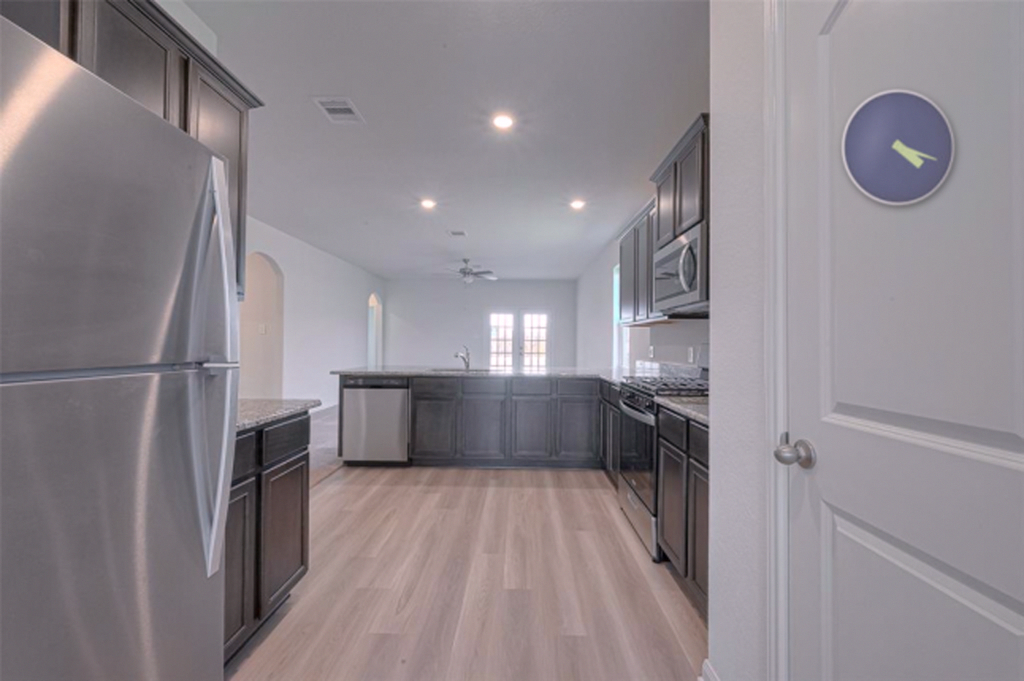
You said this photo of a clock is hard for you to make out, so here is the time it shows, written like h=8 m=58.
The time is h=4 m=18
